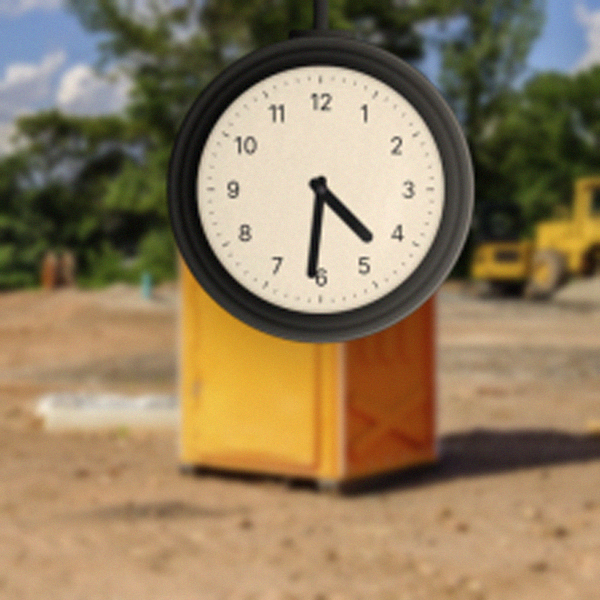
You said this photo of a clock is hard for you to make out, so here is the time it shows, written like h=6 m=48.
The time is h=4 m=31
